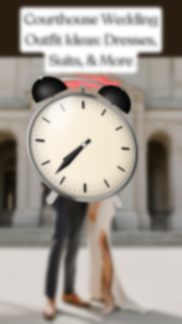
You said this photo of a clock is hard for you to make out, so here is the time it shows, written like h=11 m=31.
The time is h=7 m=37
